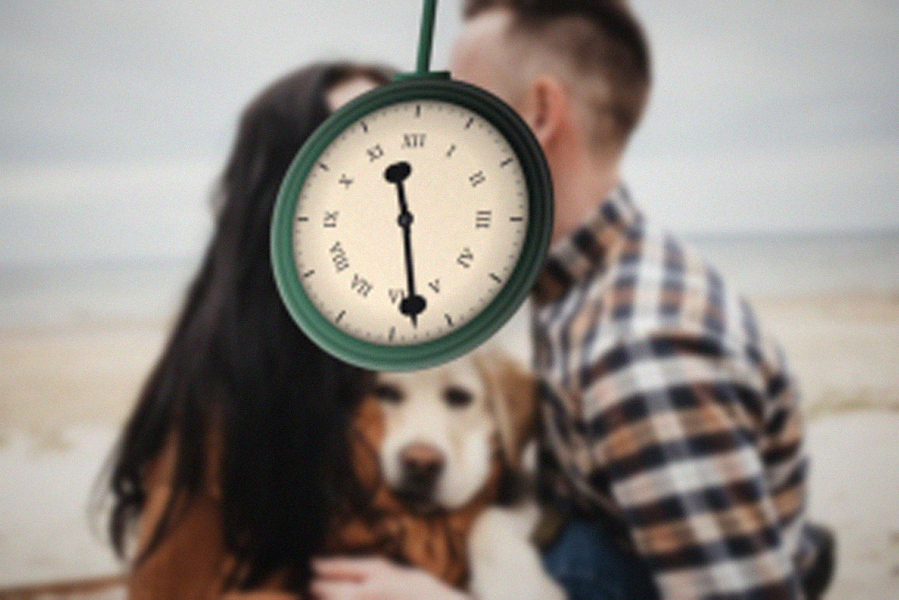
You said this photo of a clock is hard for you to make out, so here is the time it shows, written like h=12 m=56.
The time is h=11 m=28
